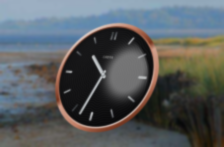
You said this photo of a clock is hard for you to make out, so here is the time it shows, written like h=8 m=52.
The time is h=10 m=33
